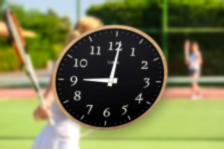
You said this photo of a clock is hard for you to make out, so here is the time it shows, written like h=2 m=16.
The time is h=9 m=1
